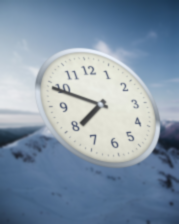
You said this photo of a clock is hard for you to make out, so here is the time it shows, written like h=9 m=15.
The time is h=7 m=49
